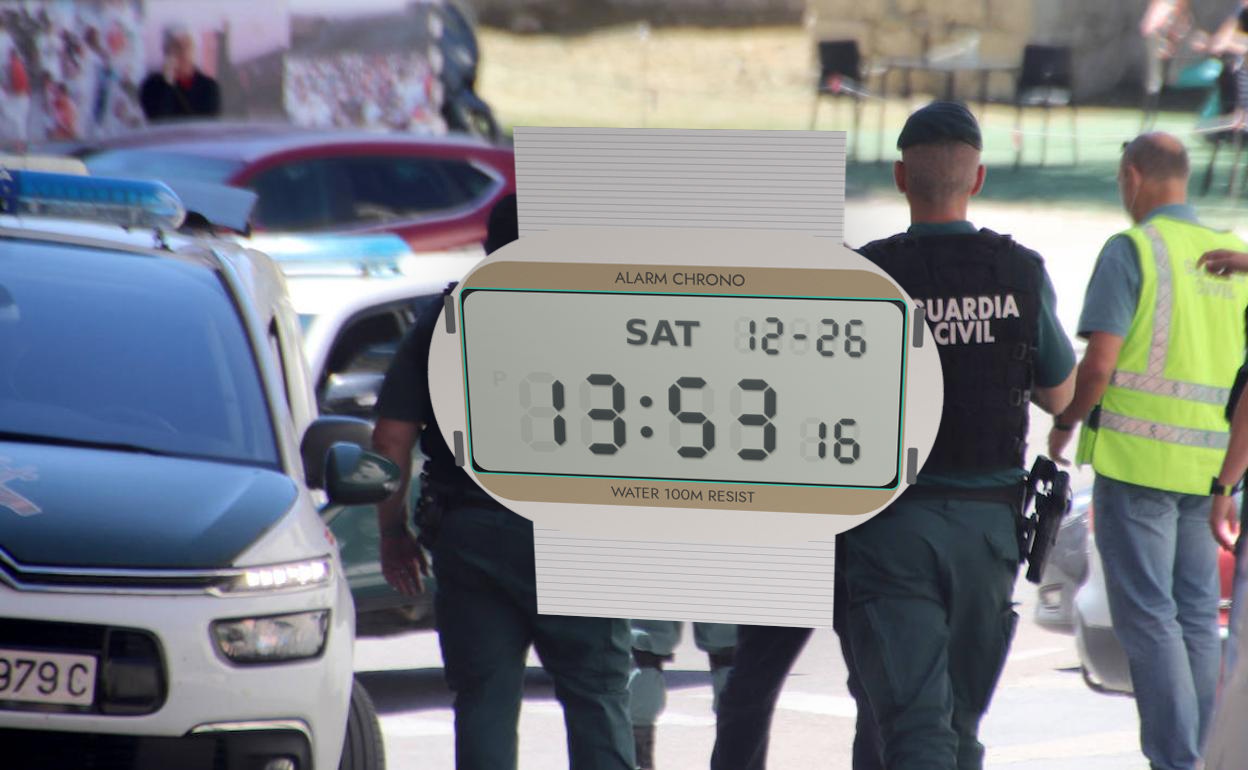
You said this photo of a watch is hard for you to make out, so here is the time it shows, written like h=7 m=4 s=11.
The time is h=13 m=53 s=16
